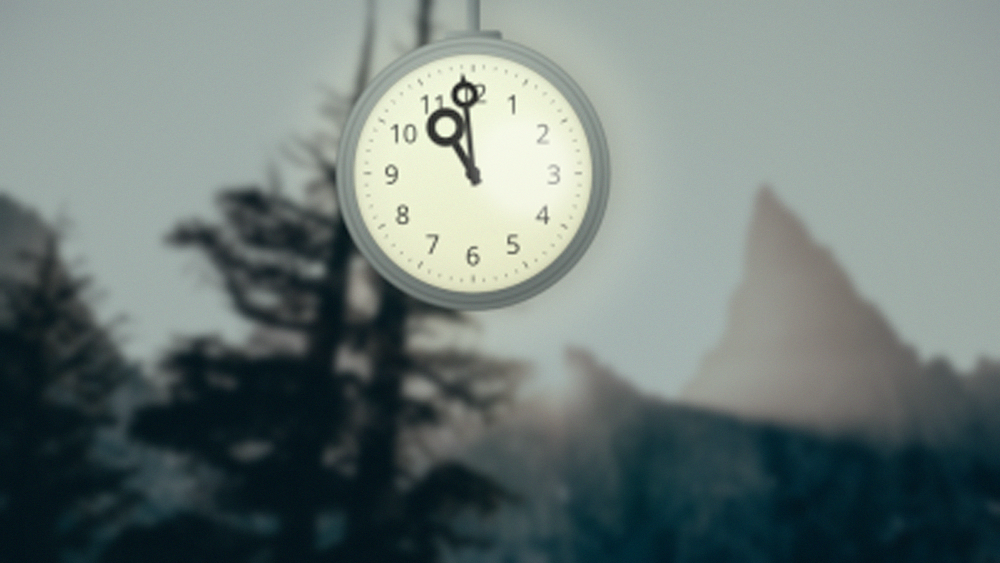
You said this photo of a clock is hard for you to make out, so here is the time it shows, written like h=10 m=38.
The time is h=10 m=59
